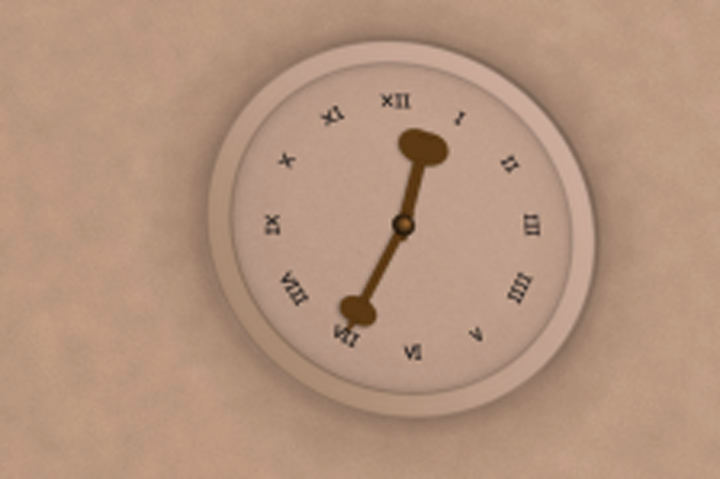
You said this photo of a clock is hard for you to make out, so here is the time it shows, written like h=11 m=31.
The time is h=12 m=35
